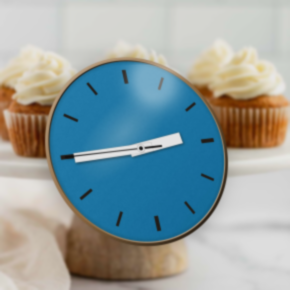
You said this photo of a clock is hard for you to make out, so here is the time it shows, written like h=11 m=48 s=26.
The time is h=2 m=44 s=45
